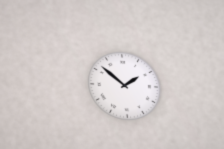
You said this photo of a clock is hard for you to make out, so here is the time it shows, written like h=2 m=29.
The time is h=1 m=52
